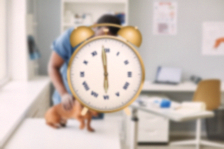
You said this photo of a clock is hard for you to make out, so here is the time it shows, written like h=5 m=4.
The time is h=5 m=59
